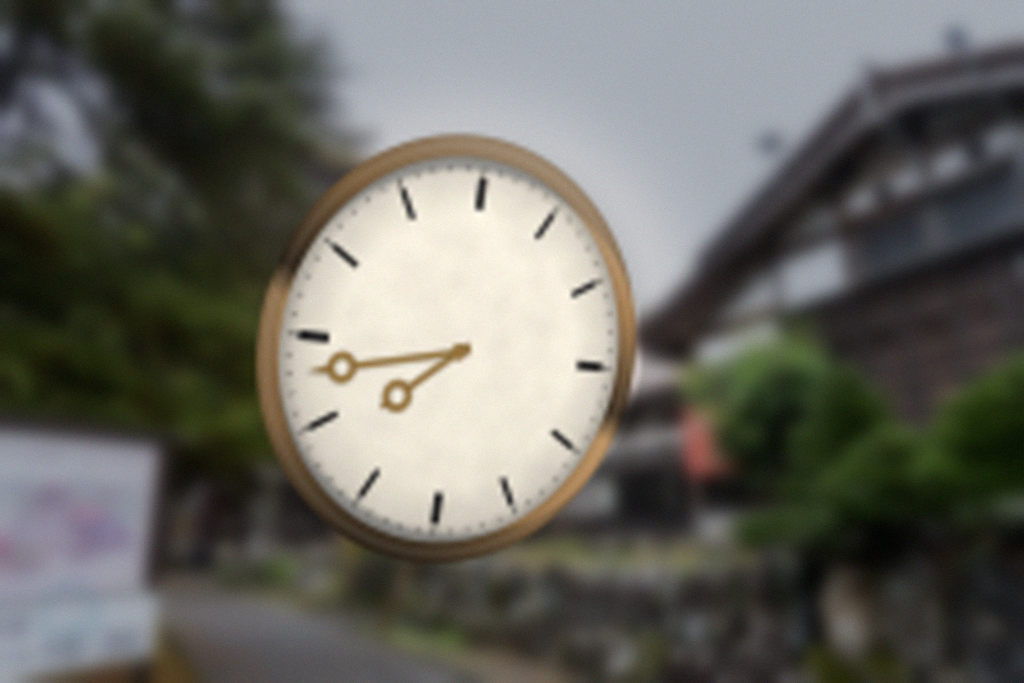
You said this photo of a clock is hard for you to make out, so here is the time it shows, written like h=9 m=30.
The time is h=7 m=43
